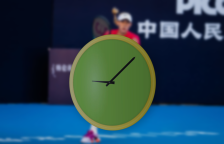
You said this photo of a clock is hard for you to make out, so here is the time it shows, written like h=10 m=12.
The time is h=9 m=8
